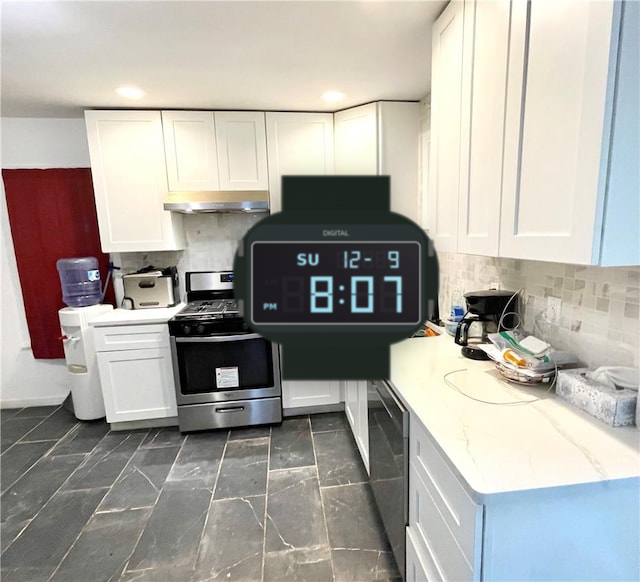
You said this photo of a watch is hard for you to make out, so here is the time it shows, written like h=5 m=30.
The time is h=8 m=7
